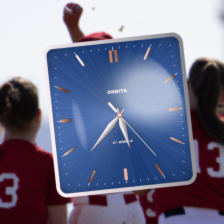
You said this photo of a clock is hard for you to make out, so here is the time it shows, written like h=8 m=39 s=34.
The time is h=5 m=37 s=24
